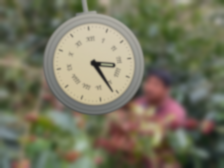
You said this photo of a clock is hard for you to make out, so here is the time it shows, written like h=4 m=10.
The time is h=3 m=26
